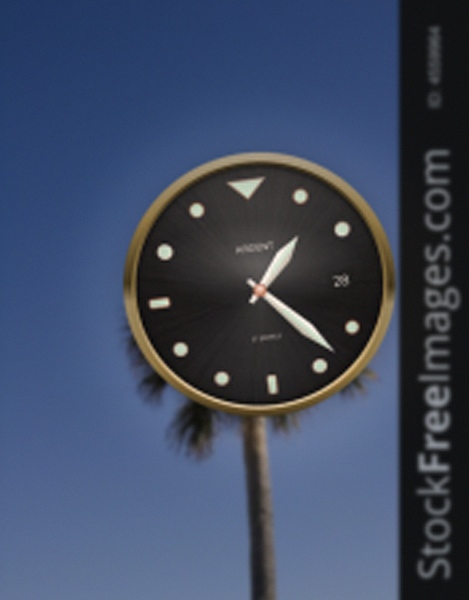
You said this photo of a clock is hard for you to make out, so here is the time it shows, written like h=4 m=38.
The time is h=1 m=23
